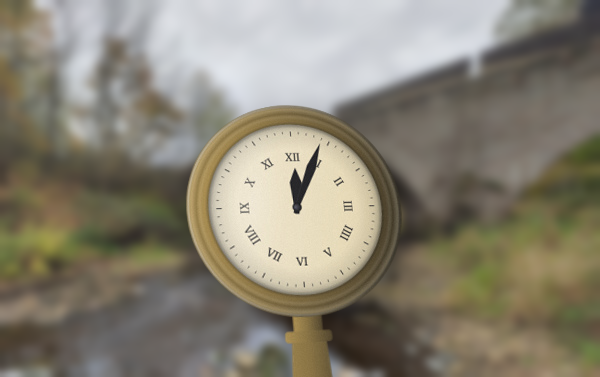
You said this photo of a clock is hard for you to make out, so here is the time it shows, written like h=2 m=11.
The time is h=12 m=4
